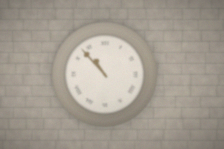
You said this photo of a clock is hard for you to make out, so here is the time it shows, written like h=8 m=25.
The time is h=10 m=53
